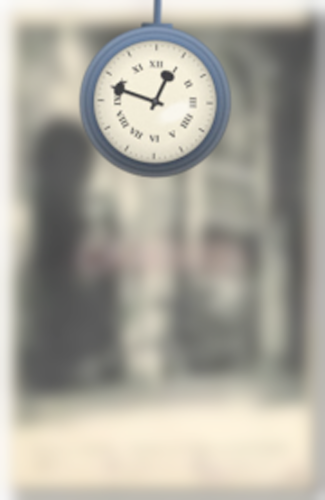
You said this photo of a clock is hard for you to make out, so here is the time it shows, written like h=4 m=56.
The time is h=12 m=48
